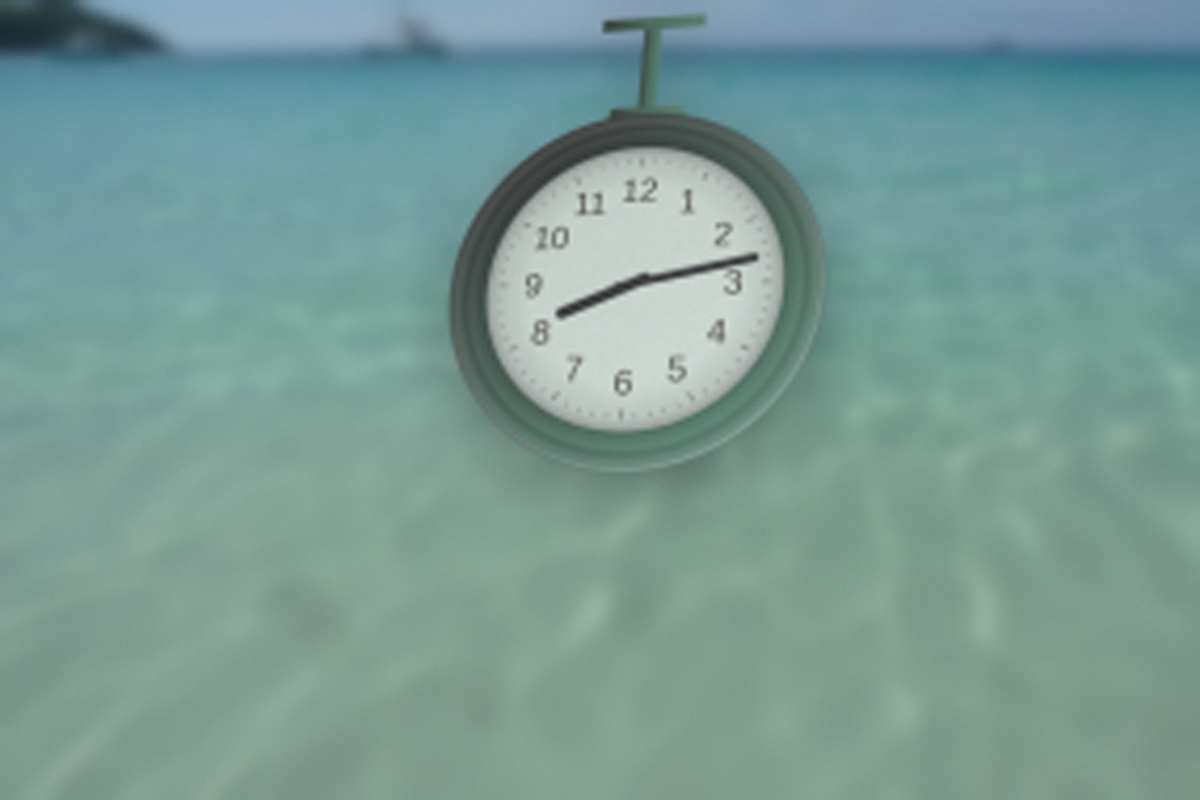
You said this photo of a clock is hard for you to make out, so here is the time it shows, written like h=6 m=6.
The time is h=8 m=13
